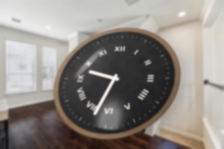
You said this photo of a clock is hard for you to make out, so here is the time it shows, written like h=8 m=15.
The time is h=9 m=33
